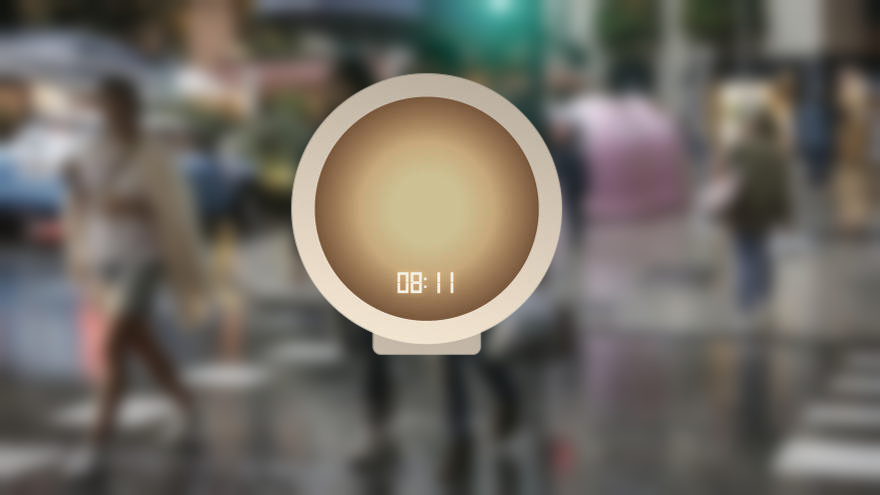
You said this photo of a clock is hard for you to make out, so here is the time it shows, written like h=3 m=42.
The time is h=8 m=11
